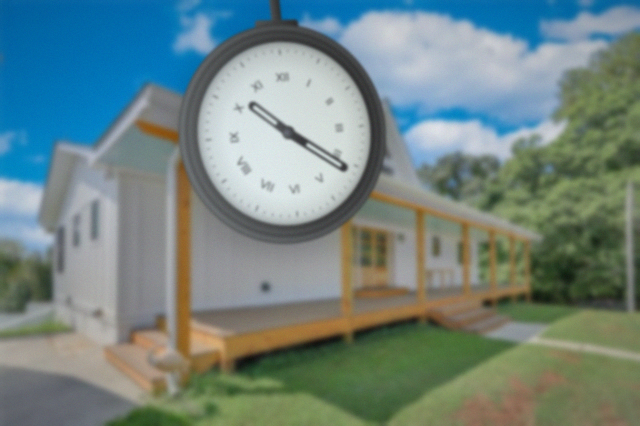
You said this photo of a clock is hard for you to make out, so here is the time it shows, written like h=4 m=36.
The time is h=10 m=21
